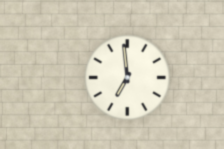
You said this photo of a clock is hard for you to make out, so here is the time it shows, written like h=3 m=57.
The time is h=6 m=59
